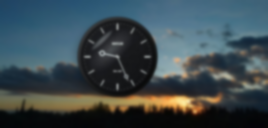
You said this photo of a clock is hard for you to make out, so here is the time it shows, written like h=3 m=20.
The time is h=9 m=26
